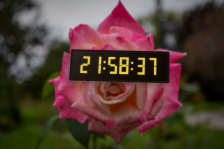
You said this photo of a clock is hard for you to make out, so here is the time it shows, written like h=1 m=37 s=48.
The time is h=21 m=58 s=37
